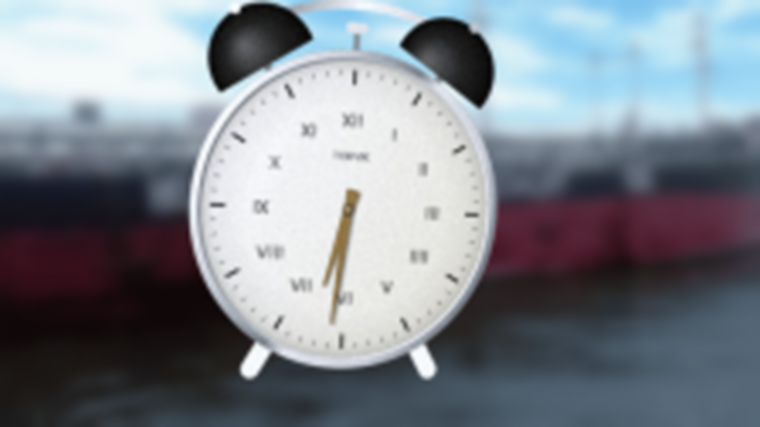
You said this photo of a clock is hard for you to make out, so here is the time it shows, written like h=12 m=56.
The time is h=6 m=31
